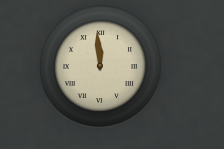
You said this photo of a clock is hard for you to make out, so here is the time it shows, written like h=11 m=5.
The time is h=11 m=59
